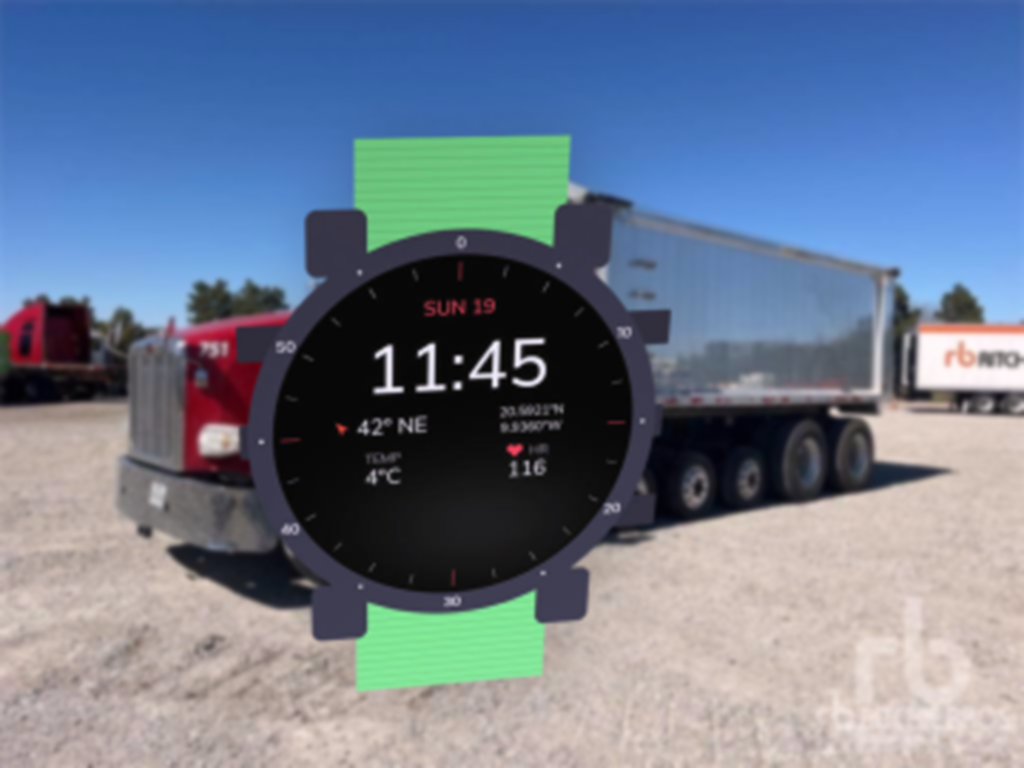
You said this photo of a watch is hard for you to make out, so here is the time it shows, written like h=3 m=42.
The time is h=11 m=45
